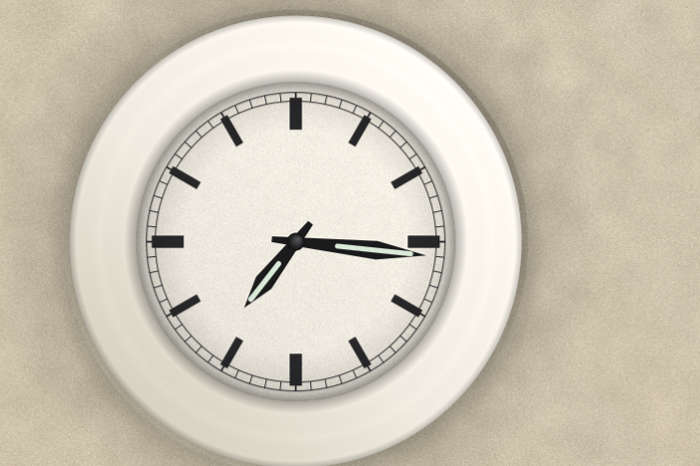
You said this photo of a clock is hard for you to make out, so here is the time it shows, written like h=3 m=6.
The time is h=7 m=16
